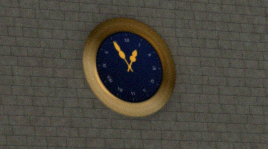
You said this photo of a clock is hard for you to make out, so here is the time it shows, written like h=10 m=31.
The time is h=12 m=55
